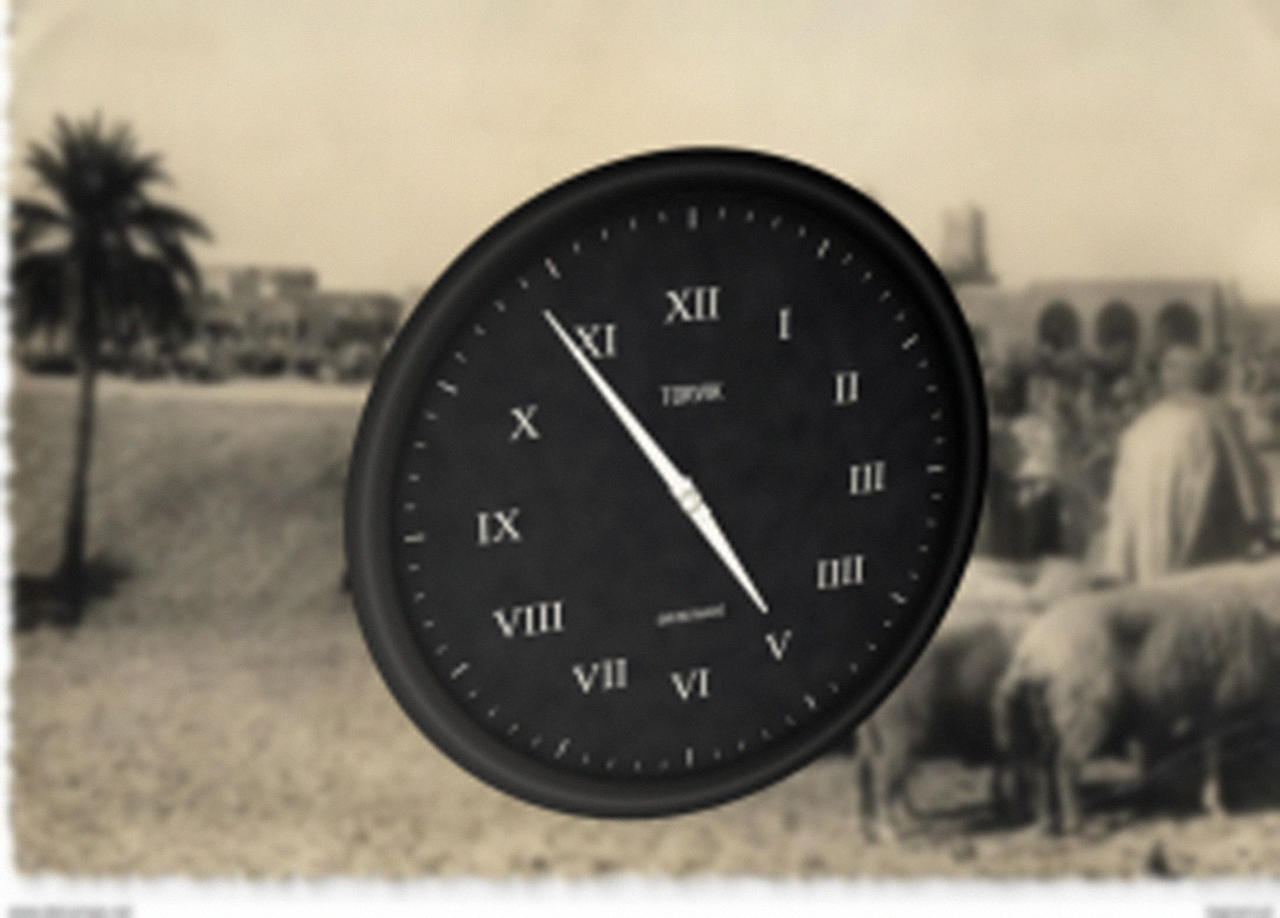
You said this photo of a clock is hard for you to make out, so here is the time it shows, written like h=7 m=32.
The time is h=4 m=54
